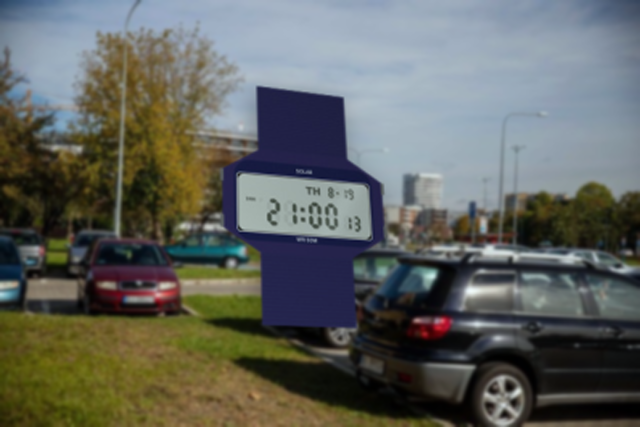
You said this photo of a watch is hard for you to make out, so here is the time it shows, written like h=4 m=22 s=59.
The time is h=21 m=0 s=13
